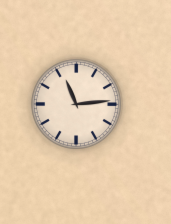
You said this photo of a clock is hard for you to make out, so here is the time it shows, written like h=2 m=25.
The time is h=11 m=14
